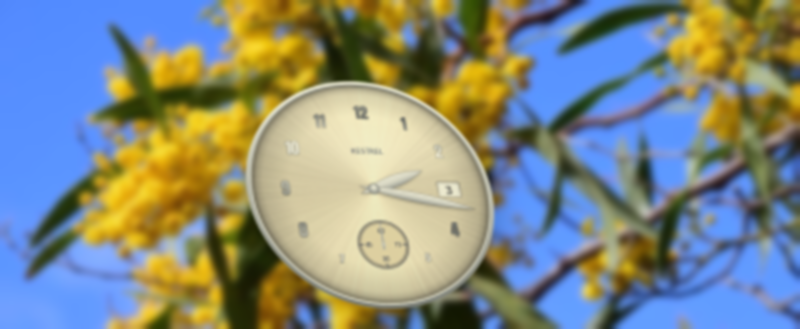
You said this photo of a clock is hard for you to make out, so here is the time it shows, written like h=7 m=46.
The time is h=2 m=17
